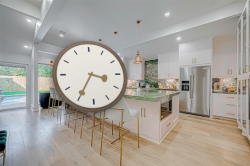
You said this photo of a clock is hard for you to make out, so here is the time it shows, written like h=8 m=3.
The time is h=3 m=35
